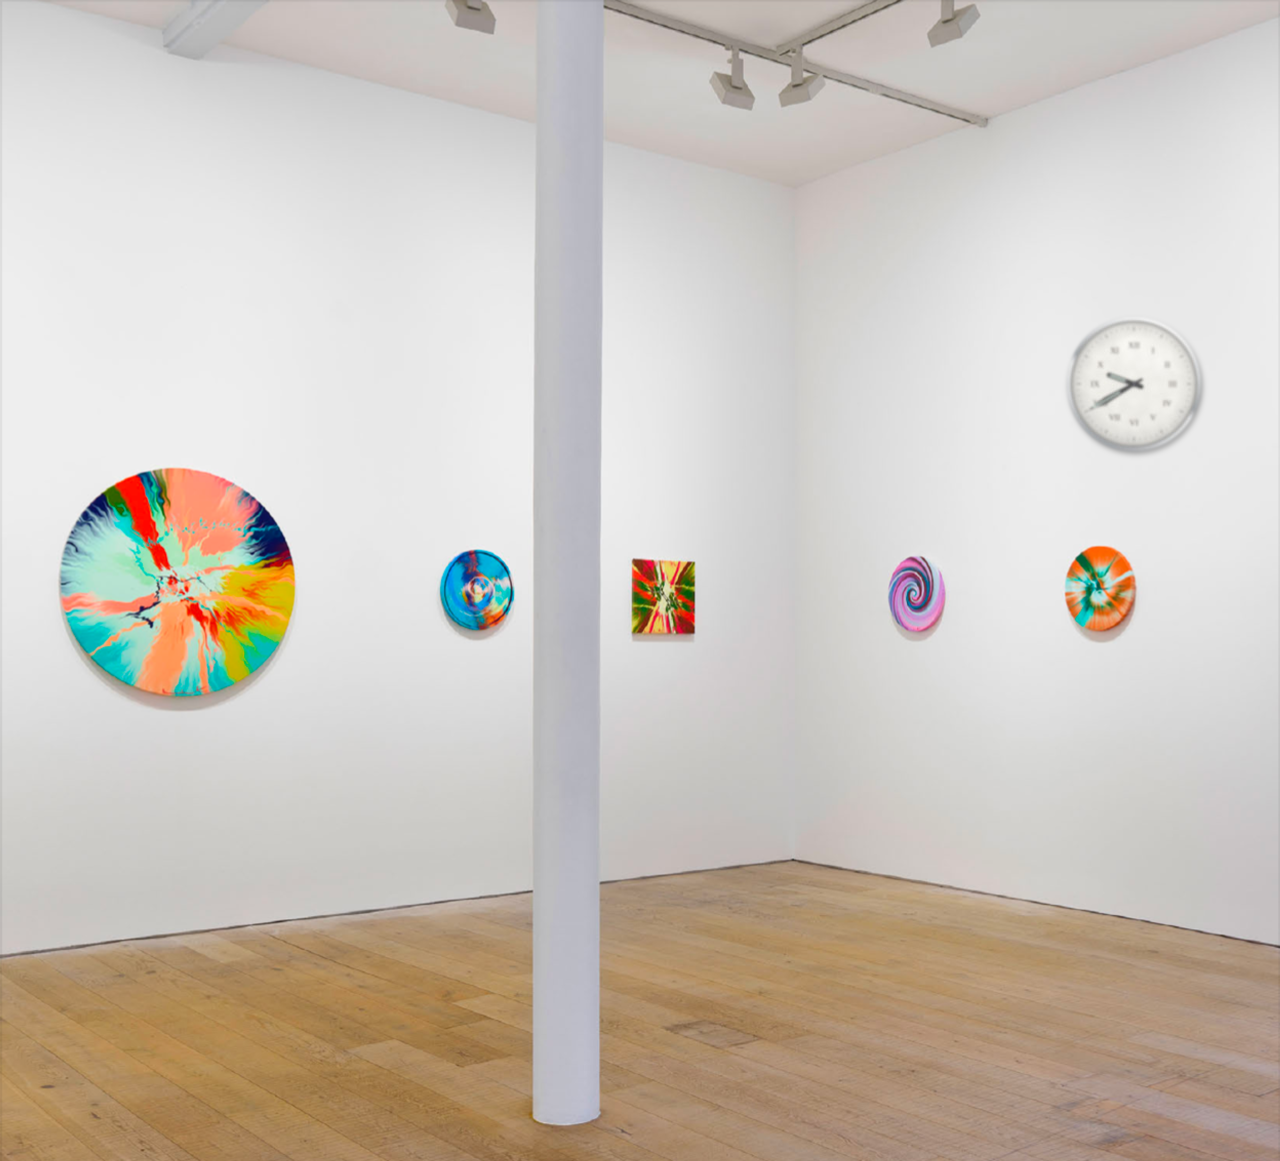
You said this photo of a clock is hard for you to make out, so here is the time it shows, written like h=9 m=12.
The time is h=9 m=40
